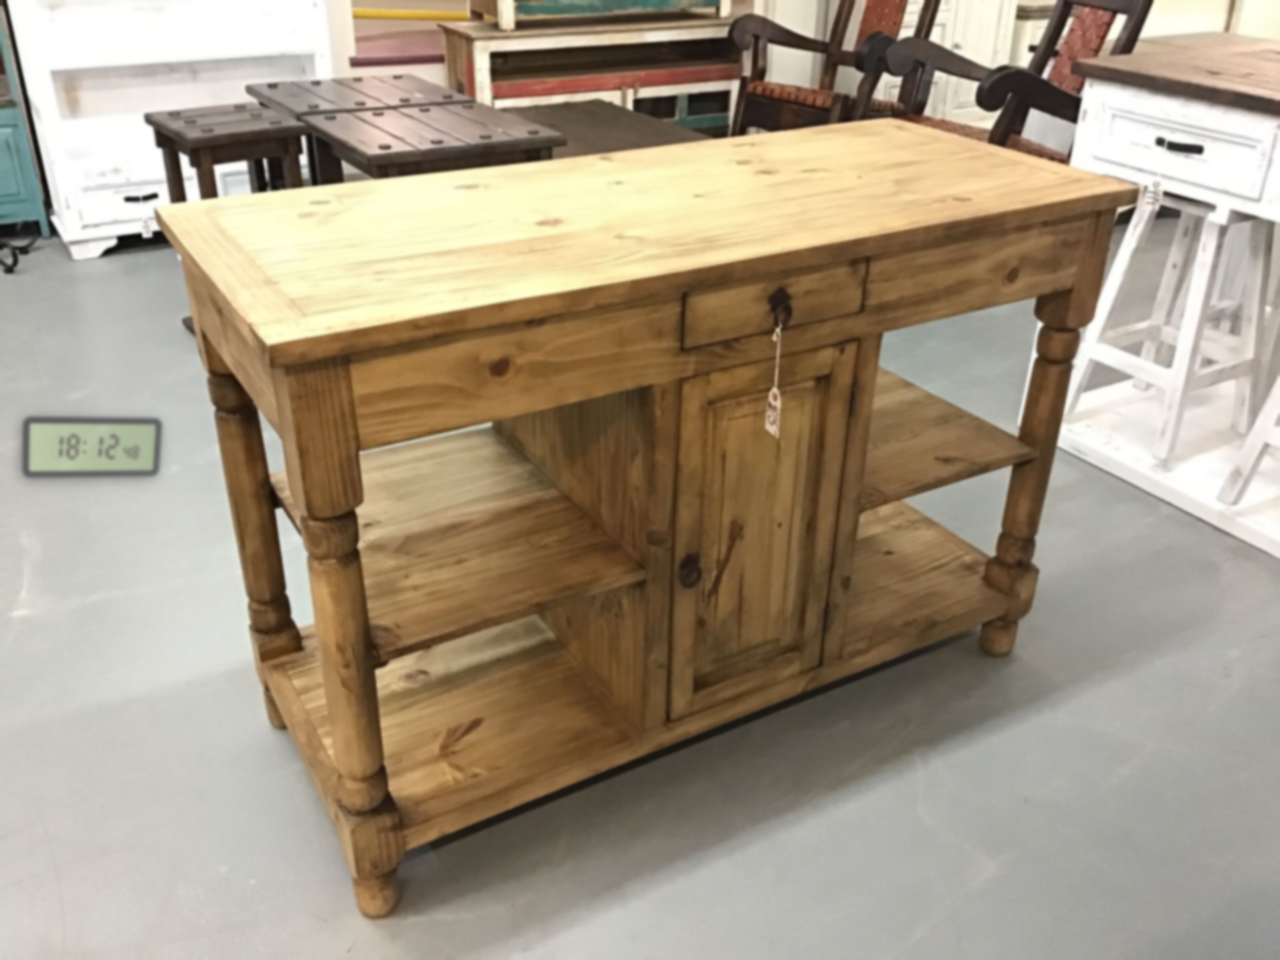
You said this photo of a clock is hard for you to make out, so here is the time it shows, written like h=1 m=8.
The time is h=18 m=12
